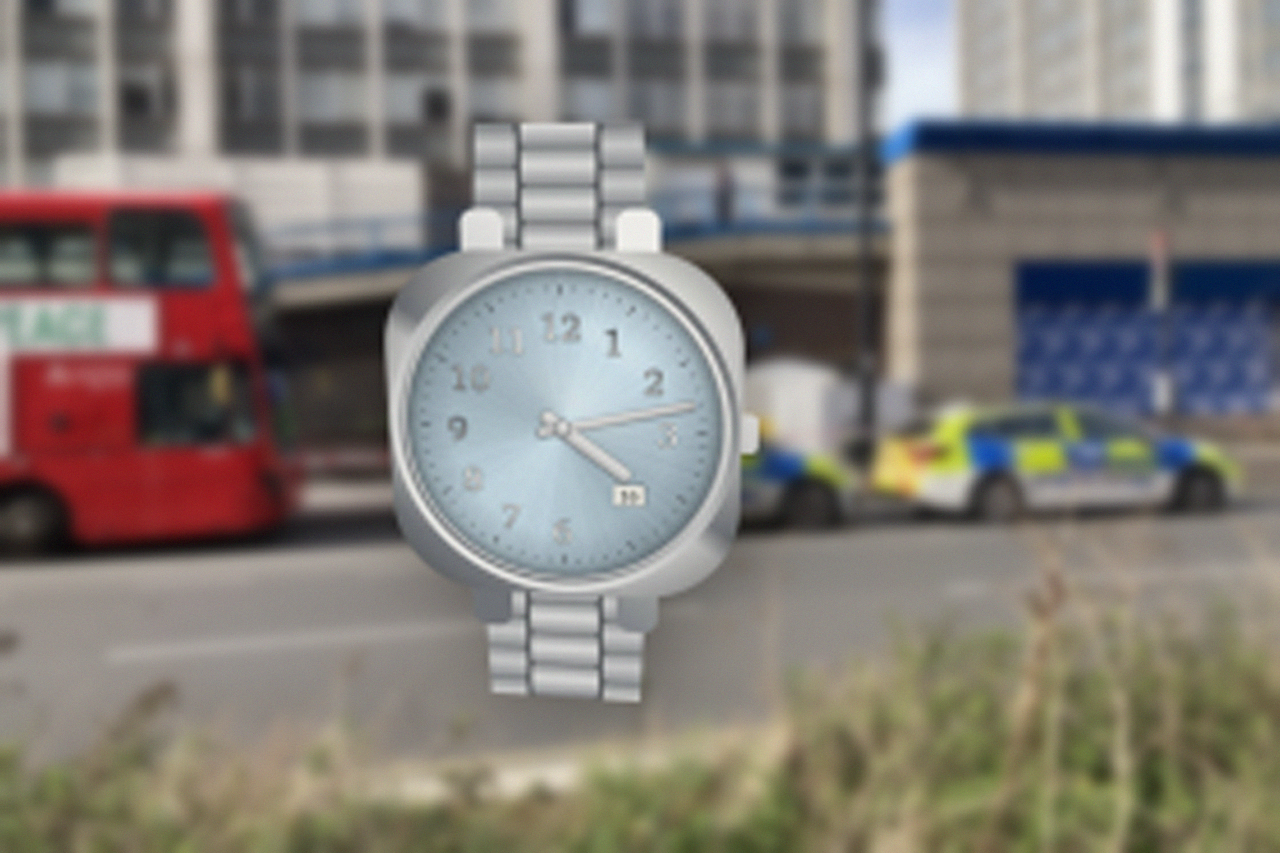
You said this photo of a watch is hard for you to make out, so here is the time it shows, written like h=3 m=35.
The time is h=4 m=13
